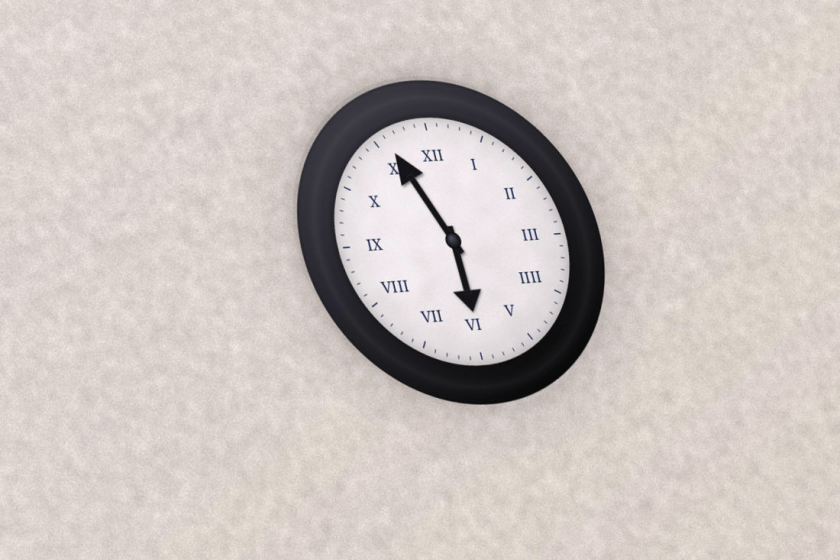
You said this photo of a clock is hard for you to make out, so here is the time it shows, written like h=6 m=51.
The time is h=5 m=56
